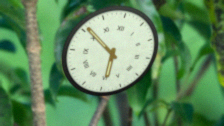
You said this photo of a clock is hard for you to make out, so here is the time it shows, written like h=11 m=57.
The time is h=5 m=51
